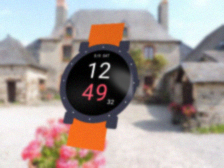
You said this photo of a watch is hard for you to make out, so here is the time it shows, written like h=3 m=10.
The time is h=12 m=49
